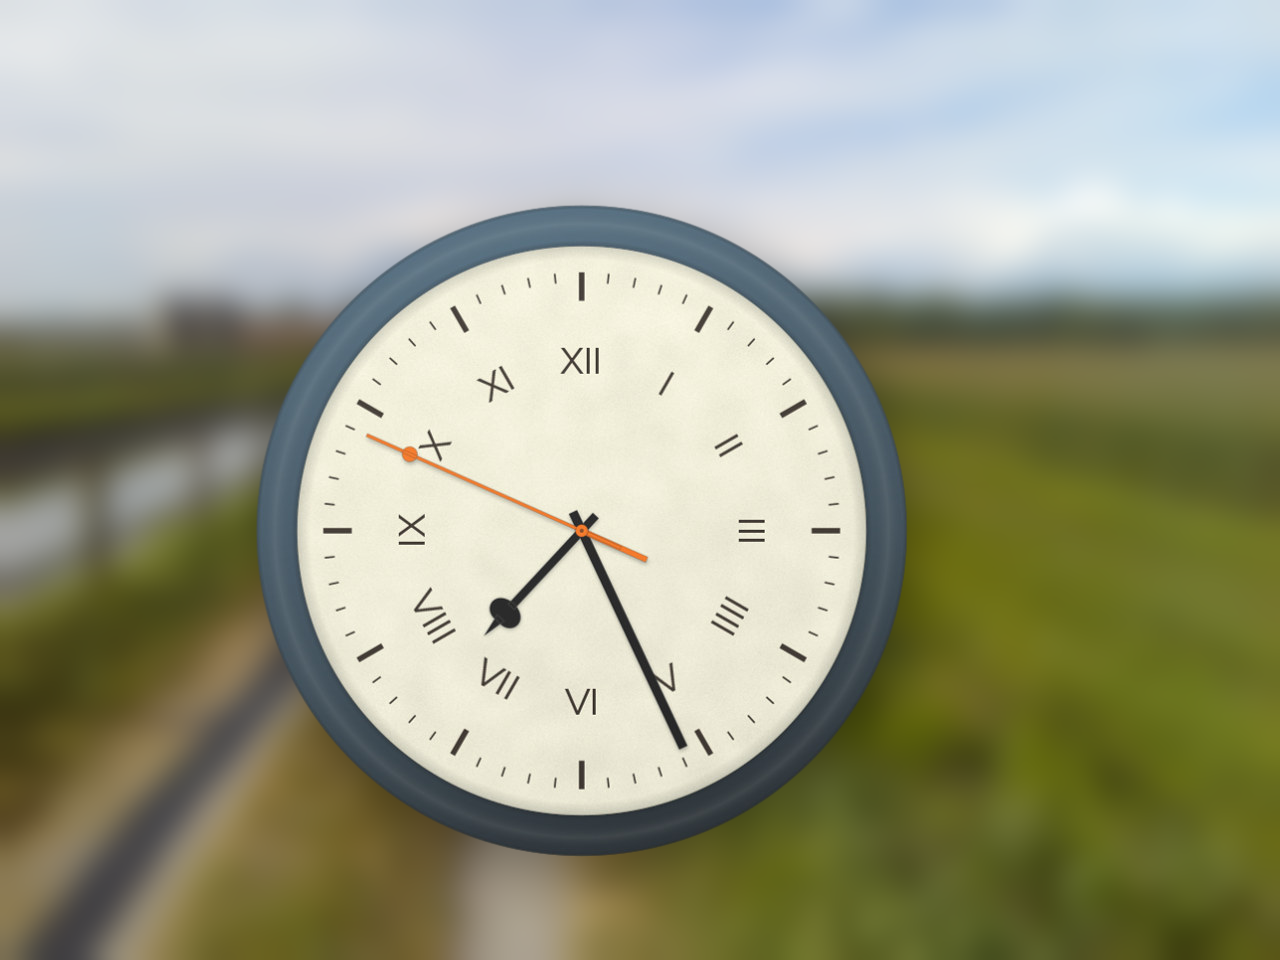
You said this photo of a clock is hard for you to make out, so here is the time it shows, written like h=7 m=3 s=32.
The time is h=7 m=25 s=49
